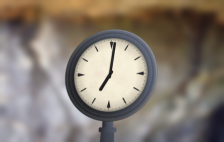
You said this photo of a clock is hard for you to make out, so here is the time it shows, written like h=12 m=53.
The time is h=7 m=1
